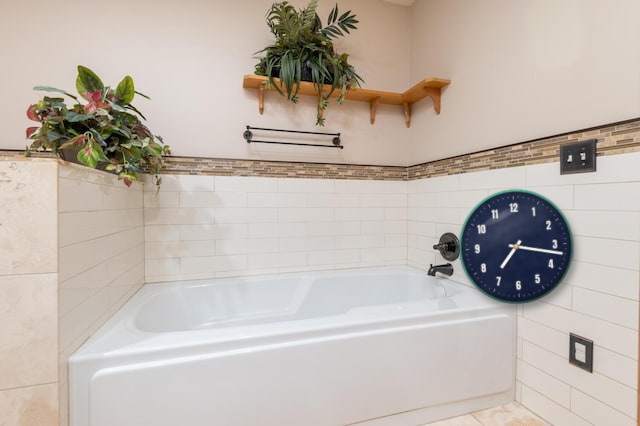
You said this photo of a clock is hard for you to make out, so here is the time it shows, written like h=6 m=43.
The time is h=7 m=17
